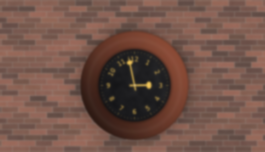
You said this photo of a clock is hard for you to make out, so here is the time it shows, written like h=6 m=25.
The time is h=2 m=58
